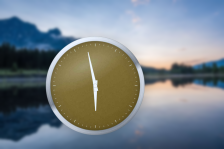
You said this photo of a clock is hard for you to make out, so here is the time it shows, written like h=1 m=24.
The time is h=5 m=58
